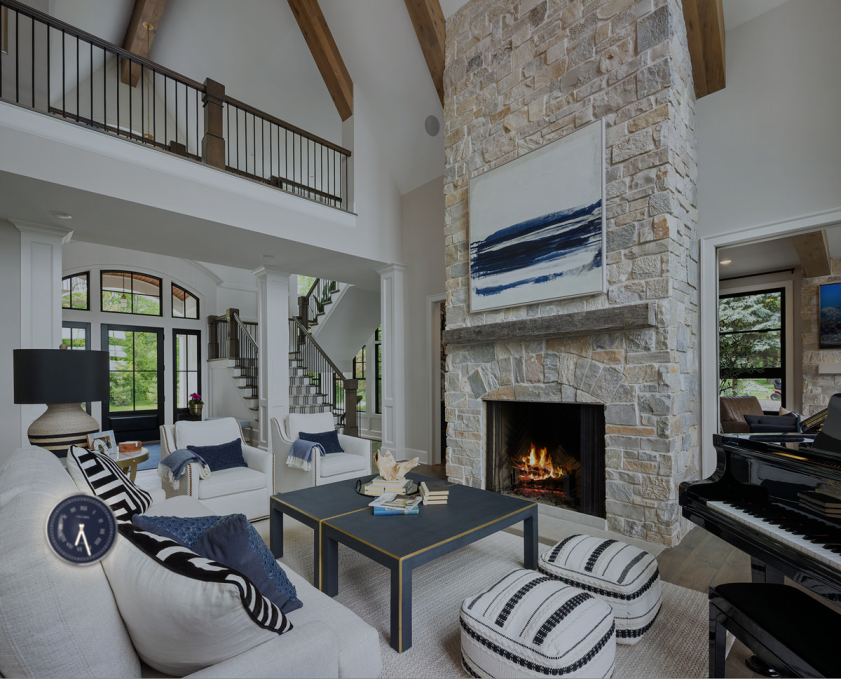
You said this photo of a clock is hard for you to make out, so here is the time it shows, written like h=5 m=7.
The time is h=6 m=26
